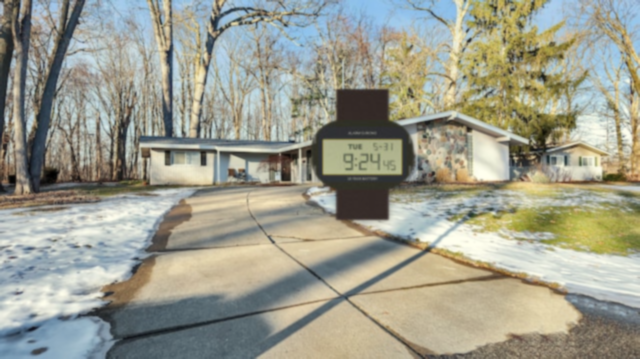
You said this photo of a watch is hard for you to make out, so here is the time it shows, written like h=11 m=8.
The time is h=9 m=24
